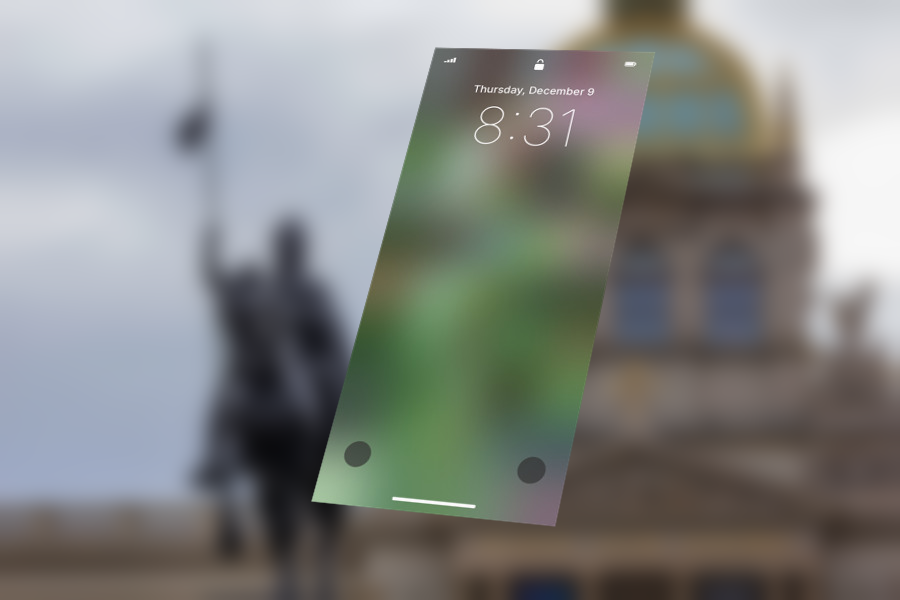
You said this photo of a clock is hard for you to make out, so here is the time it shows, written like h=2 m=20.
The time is h=8 m=31
